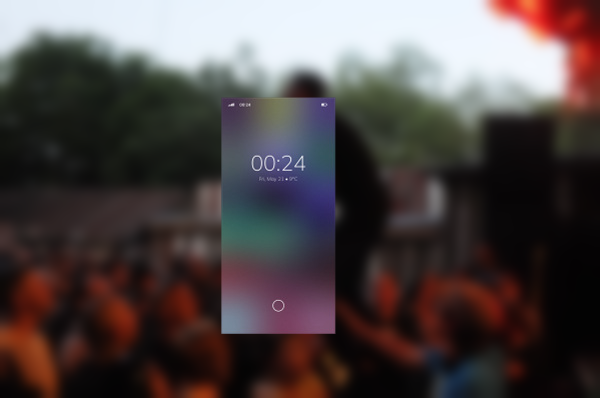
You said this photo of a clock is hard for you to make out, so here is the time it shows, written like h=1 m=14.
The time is h=0 m=24
